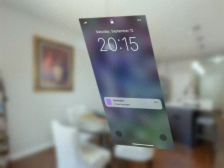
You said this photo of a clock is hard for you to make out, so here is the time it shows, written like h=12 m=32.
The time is h=20 m=15
